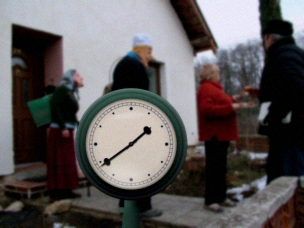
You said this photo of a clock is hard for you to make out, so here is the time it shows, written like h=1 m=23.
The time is h=1 m=39
